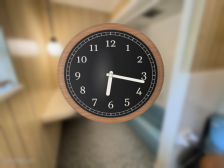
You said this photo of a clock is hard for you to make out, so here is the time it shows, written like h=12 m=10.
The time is h=6 m=17
